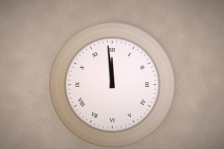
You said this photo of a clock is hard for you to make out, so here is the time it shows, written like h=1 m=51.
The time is h=11 m=59
